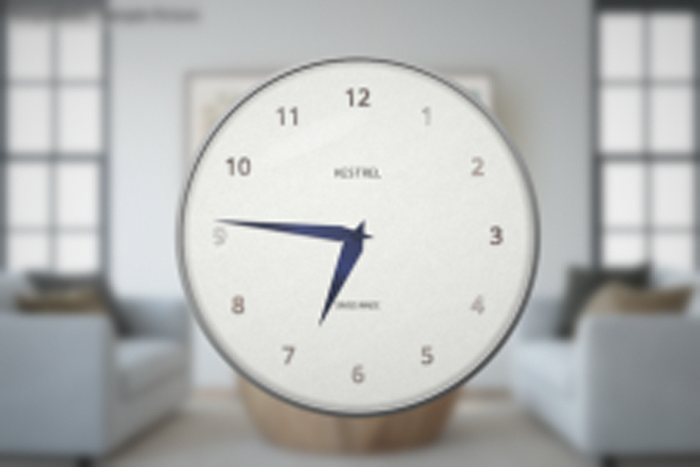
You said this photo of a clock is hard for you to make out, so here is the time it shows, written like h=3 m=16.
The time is h=6 m=46
